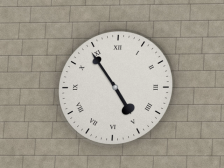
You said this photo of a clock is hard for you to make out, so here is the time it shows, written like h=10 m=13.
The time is h=4 m=54
